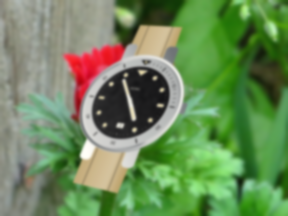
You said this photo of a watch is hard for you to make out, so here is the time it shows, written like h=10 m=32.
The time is h=4 m=54
